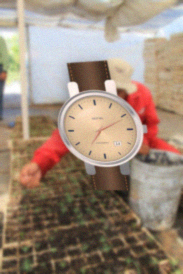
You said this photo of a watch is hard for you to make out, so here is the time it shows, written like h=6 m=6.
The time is h=7 m=11
